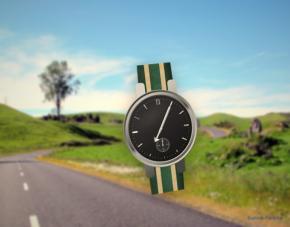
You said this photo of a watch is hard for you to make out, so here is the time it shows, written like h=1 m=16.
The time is h=7 m=5
